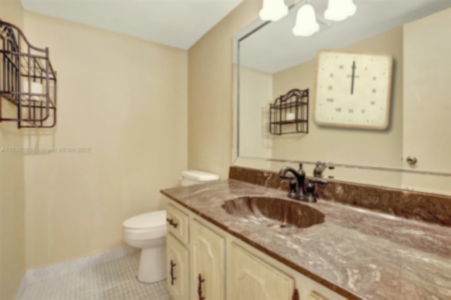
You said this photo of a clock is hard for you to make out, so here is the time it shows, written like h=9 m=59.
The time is h=12 m=0
